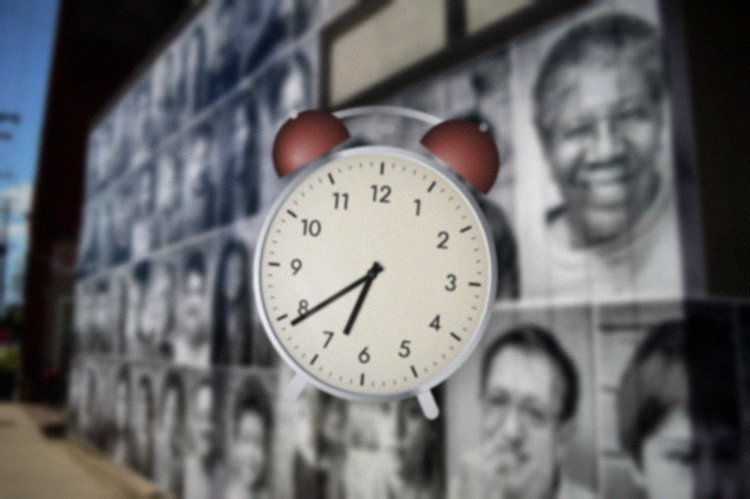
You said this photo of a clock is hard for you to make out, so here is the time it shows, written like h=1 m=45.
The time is h=6 m=39
